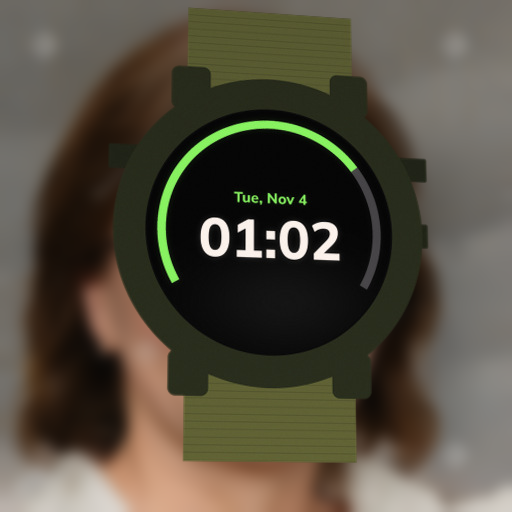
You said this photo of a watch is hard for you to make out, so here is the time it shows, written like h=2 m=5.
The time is h=1 m=2
